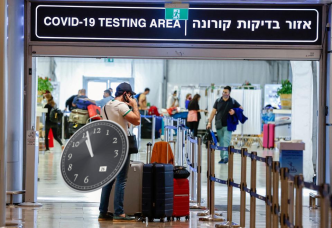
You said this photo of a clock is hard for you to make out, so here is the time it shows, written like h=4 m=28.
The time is h=10 m=56
